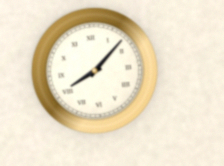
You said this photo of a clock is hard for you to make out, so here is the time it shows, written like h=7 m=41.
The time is h=8 m=8
